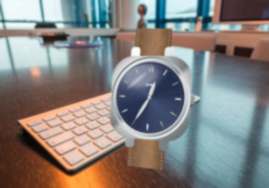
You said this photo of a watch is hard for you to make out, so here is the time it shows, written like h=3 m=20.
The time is h=12 m=35
